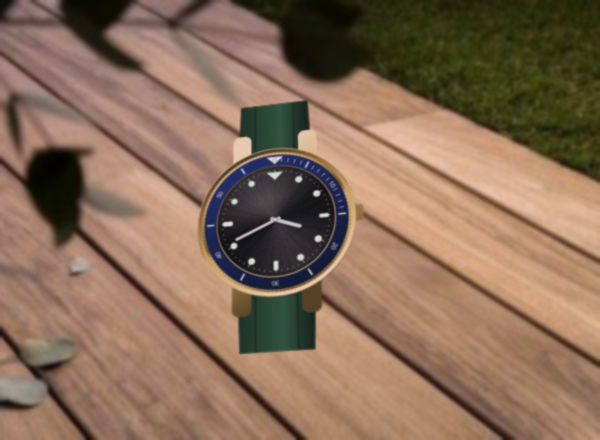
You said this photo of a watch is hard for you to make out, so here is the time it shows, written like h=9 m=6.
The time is h=3 m=41
